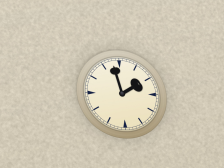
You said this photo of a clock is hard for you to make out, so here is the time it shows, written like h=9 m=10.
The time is h=1 m=58
